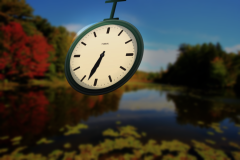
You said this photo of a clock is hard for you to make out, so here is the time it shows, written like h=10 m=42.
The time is h=6 m=33
